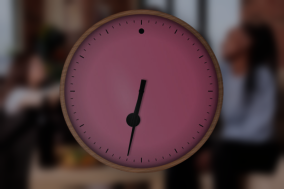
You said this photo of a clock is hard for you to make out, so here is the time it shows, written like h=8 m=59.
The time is h=6 m=32
